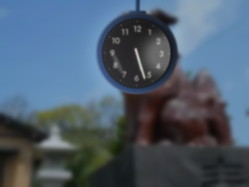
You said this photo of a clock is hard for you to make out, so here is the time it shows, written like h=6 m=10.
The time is h=5 m=27
